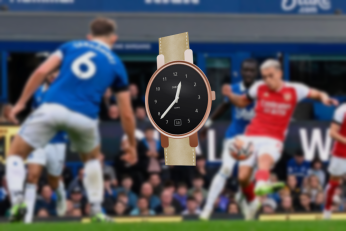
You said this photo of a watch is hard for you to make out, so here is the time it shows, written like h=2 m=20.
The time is h=12 m=38
